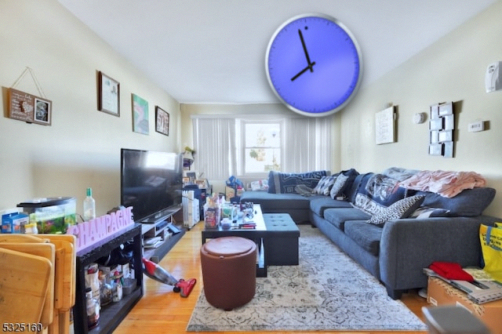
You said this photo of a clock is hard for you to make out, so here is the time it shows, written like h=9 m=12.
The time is h=7 m=58
